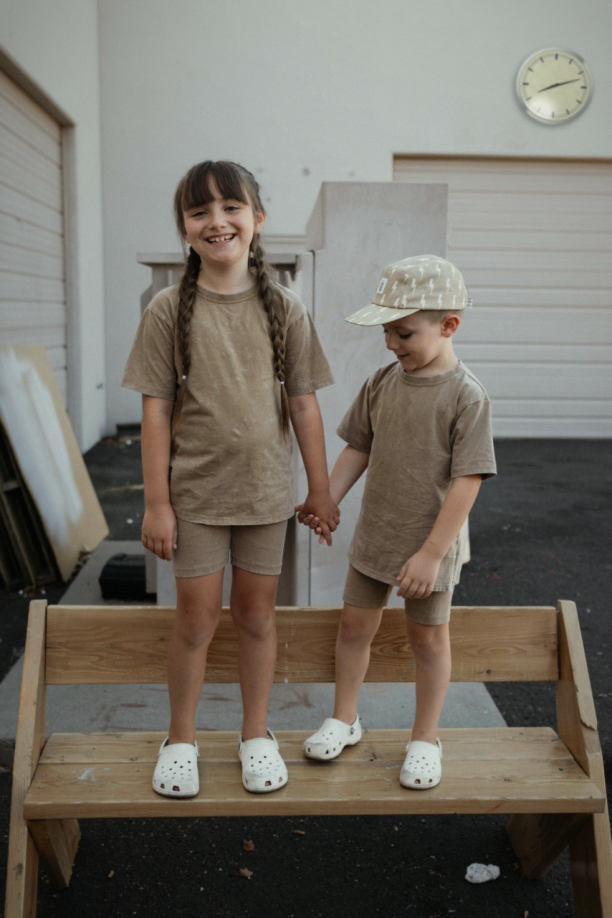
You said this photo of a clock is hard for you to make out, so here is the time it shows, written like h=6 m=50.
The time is h=8 m=12
